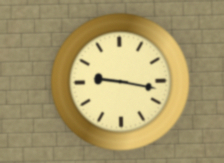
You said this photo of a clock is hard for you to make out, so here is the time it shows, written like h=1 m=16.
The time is h=9 m=17
